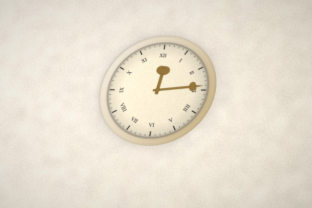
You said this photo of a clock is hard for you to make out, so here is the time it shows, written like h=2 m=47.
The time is h=12 m=14
